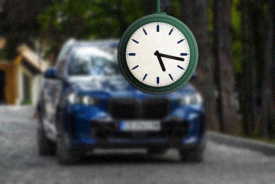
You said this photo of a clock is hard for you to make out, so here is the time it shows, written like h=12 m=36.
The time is h=5 m=17
